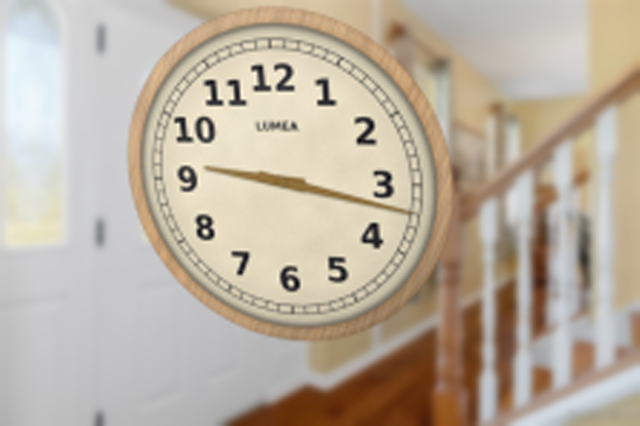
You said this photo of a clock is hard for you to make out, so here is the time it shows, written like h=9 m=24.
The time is h=9 m=17
